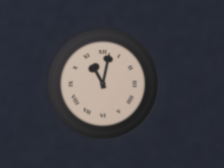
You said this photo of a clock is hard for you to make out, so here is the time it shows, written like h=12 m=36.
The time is h=11 m=2
